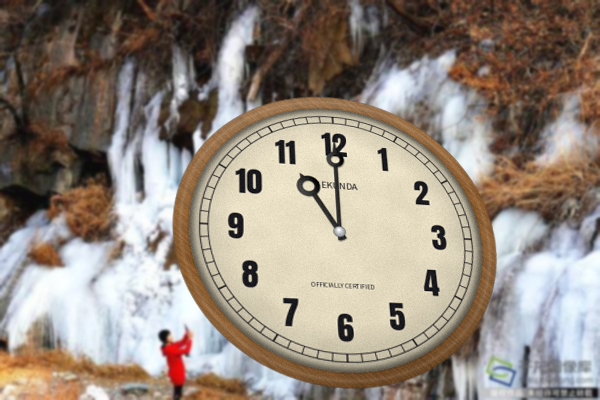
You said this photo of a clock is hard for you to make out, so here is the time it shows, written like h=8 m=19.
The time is h=11 m=0
